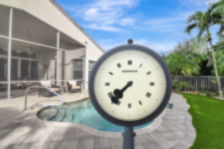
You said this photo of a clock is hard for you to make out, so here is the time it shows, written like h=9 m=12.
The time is h=7 m=37
